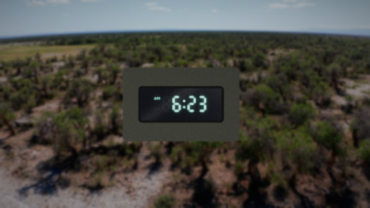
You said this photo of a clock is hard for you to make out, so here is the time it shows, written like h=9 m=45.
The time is h=6 m=23
